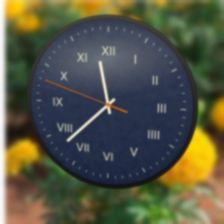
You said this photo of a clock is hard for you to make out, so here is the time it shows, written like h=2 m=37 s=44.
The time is h=11 m=37 s=48
